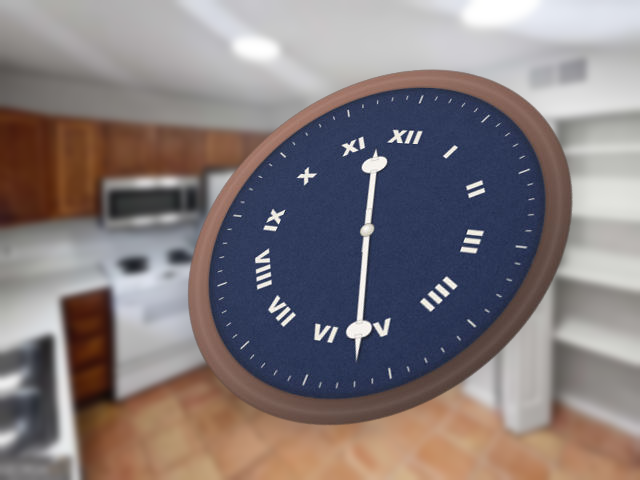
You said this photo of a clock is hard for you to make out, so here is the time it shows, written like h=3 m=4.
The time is h=11 m=27
